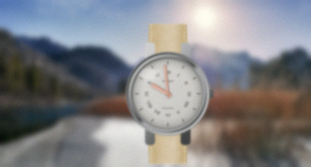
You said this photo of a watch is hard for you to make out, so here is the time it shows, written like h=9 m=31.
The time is h=9 m=59
